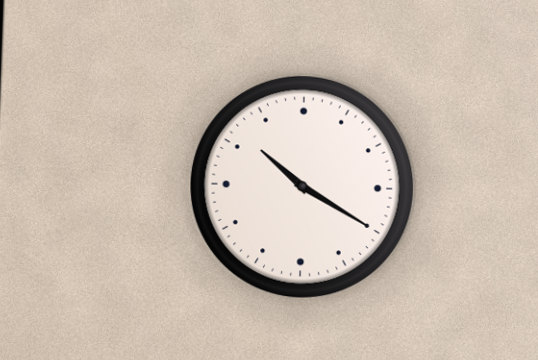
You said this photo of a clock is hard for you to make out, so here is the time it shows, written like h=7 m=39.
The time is h=10 m=20
